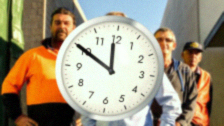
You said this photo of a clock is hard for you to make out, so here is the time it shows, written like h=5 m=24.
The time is h=11 m=50
